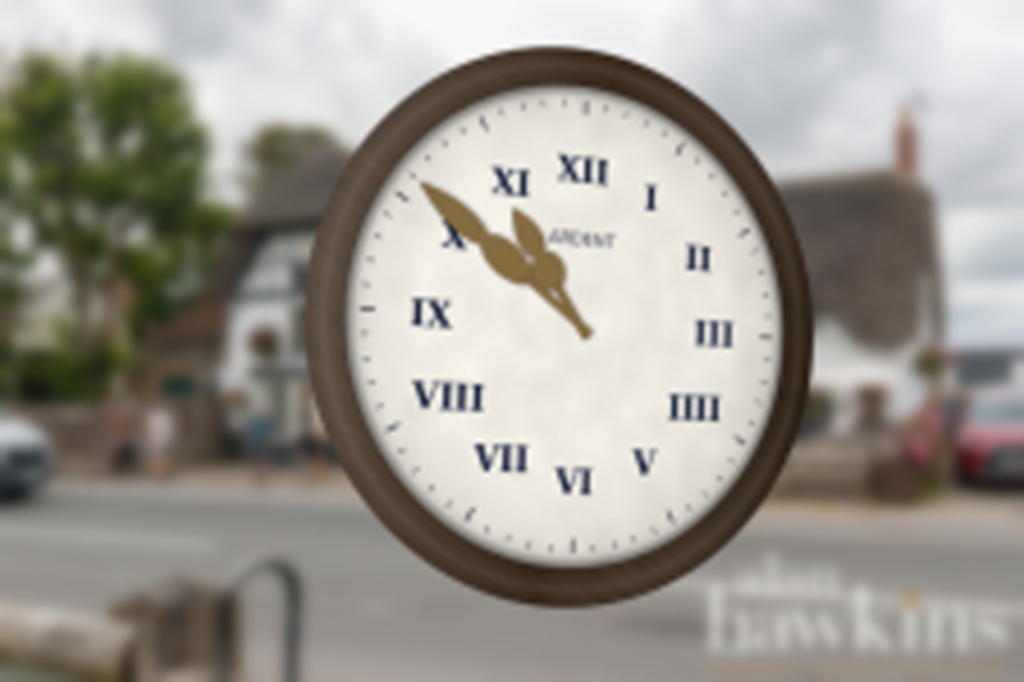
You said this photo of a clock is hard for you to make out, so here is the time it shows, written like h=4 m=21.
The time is h=10 m=51
